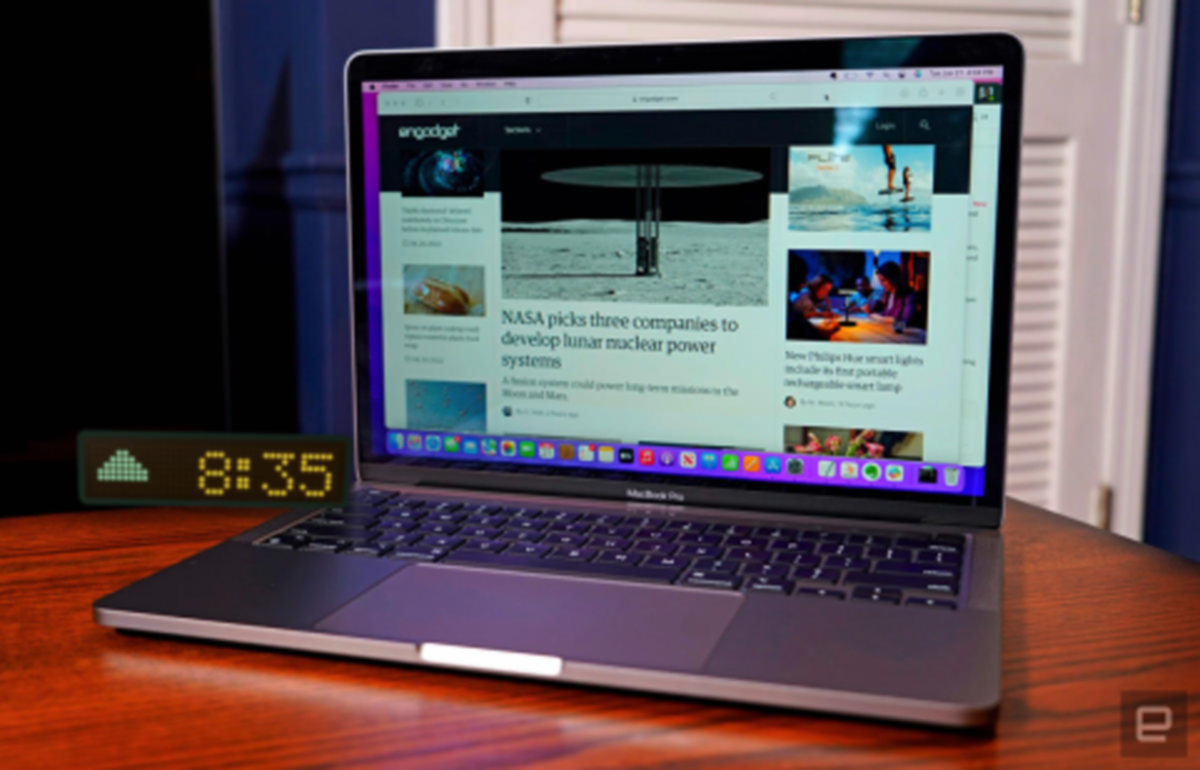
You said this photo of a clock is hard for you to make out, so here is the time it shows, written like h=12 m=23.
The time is h=8 m=35
